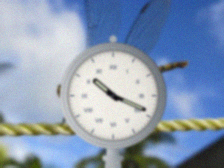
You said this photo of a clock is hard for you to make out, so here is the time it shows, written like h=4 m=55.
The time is h=10 m=19
